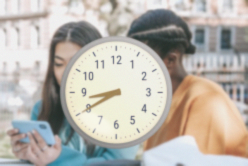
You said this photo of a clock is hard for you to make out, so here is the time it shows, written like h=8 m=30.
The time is h=8 m=40
